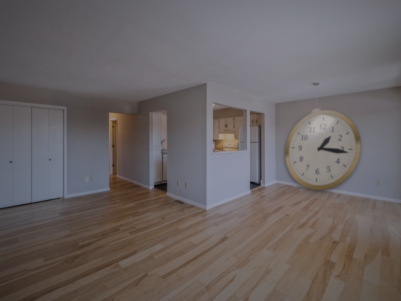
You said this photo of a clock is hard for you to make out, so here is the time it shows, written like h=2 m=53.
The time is h=1 m=16
